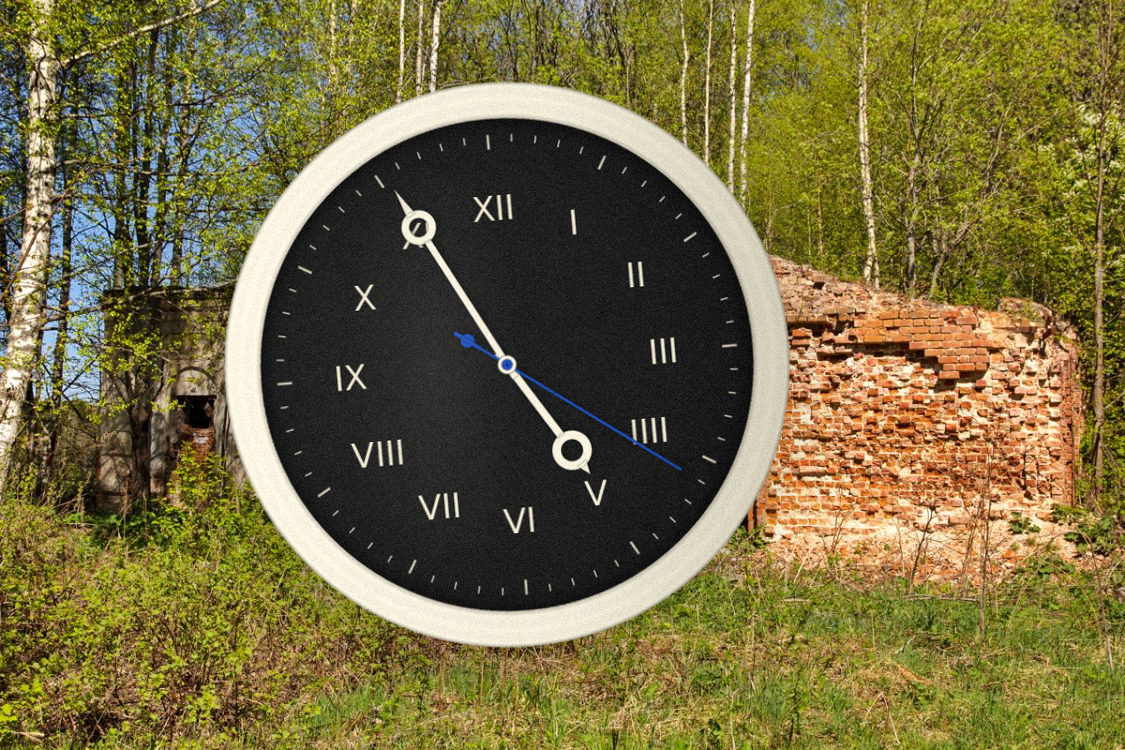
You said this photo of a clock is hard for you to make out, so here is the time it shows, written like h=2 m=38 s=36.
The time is h=4 m=55 s=21
